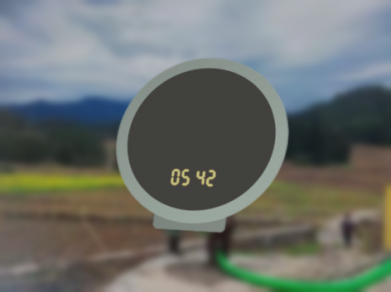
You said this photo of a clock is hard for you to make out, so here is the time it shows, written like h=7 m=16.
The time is h=5 m=42
